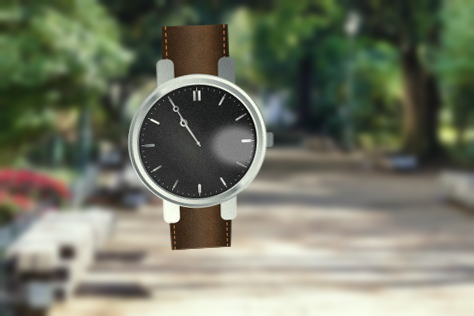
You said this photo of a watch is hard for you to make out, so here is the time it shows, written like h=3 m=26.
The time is h=10 m=55
